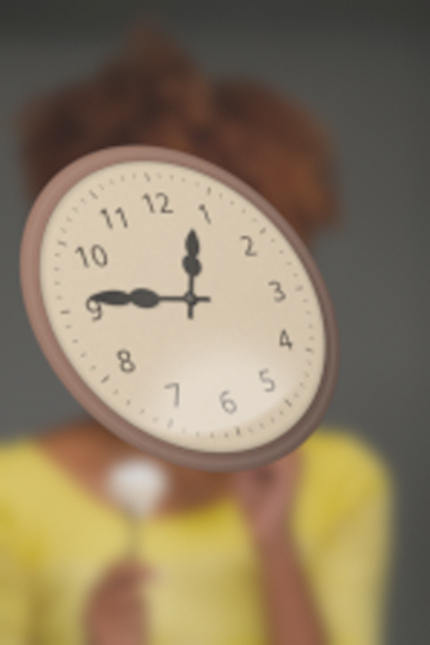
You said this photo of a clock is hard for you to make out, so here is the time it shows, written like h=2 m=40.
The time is h=12 m=46
